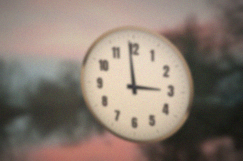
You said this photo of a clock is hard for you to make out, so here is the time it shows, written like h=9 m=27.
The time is h=2 m=59
